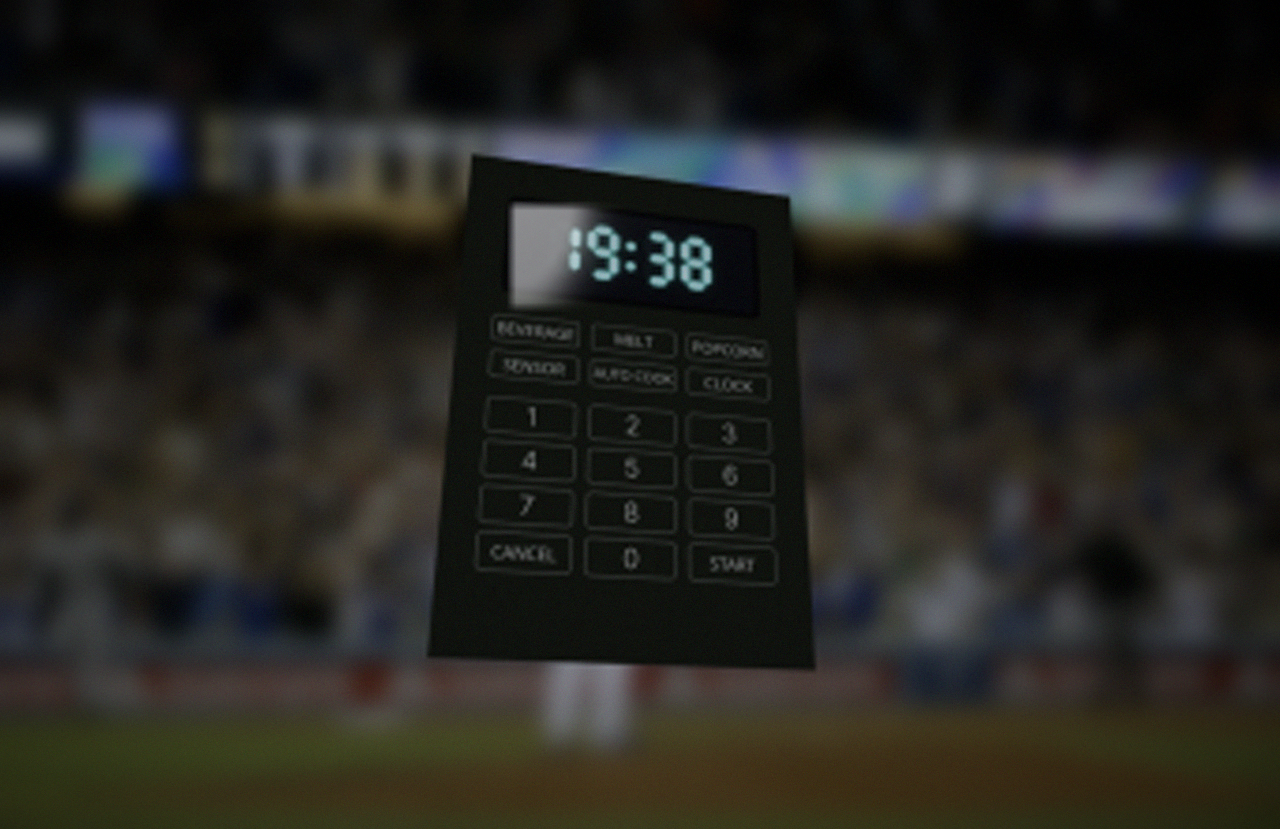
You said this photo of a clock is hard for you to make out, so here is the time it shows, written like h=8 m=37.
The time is h=19 m=38
